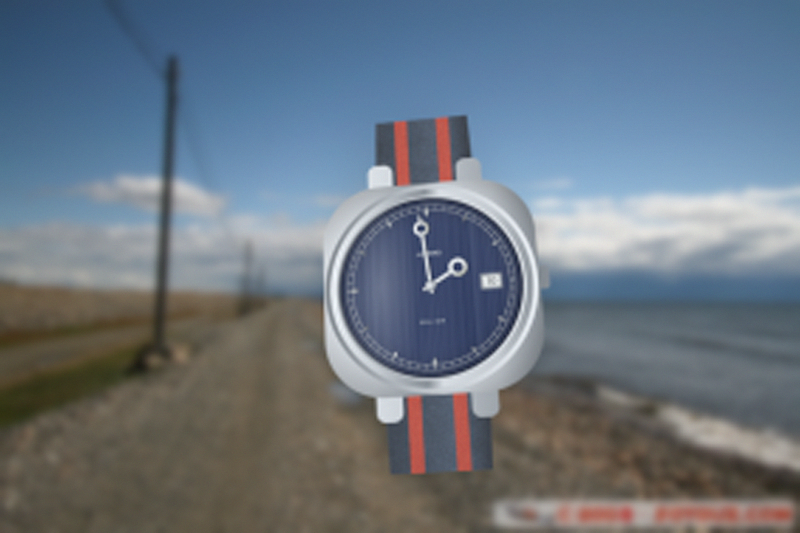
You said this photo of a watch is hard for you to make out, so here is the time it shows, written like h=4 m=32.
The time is h=1 m=59
